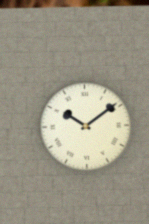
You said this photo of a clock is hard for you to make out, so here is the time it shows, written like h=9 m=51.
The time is h=10 m=9
